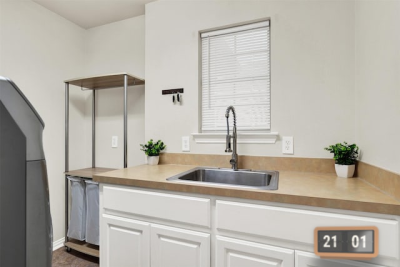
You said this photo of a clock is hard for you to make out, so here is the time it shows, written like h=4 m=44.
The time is h=21 m=1
